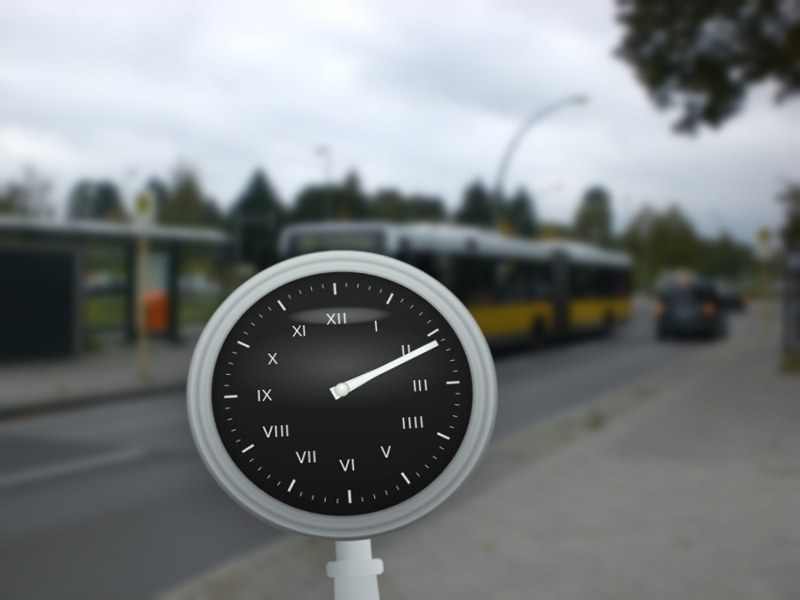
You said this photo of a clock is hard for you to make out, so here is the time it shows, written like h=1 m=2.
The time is h=2 m=11
